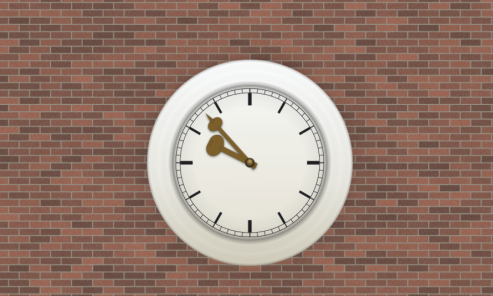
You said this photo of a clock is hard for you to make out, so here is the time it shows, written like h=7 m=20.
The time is h=9 m=53
